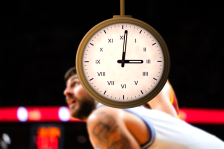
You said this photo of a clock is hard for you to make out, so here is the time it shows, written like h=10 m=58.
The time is h=3 m=1
